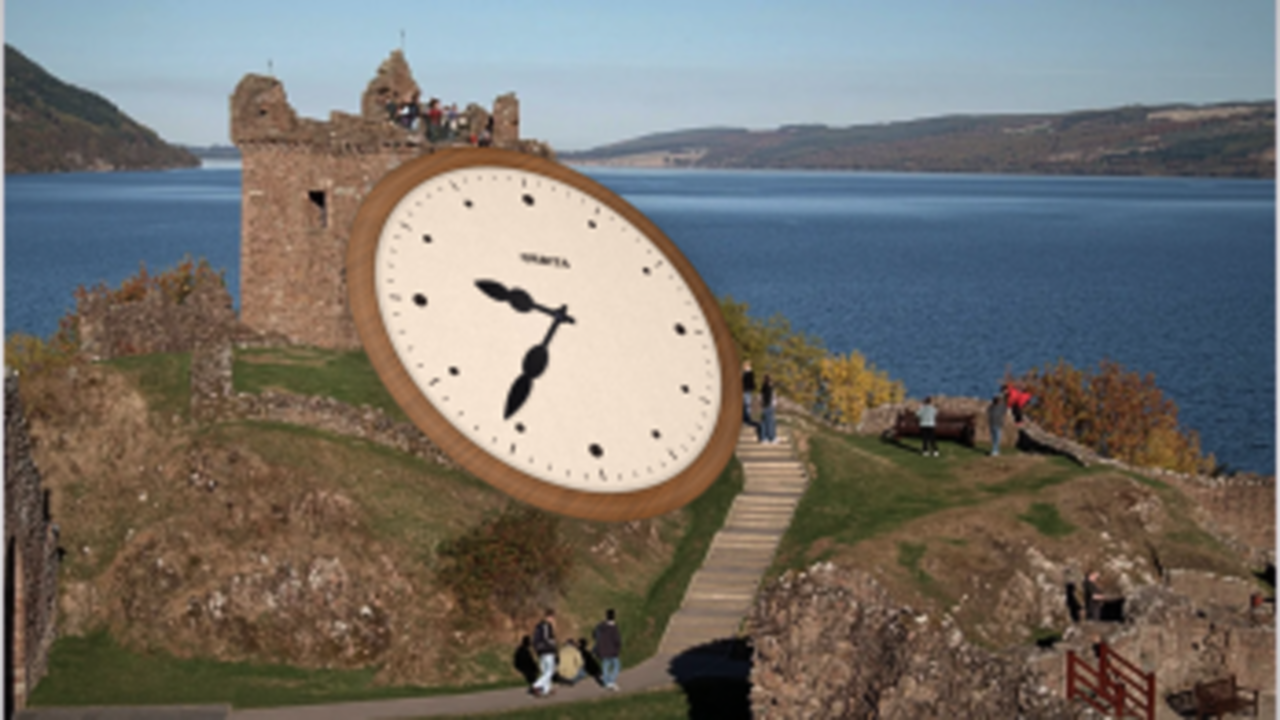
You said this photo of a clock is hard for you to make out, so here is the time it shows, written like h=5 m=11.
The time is h=9 m=36
